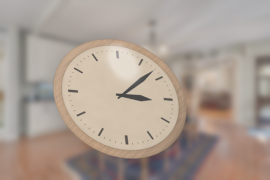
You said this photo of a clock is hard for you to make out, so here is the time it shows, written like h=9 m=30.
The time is h=3 m=8
